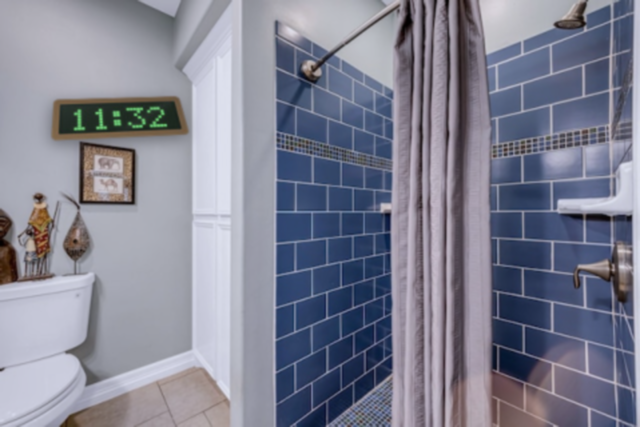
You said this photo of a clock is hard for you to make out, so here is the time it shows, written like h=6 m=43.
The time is h=11 m=32
